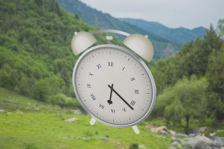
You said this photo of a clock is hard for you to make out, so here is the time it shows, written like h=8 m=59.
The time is h=6 m=22
